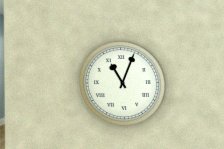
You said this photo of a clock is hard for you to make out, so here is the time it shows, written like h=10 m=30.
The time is h=11 m=4
